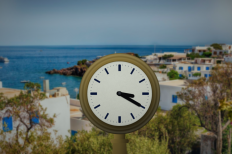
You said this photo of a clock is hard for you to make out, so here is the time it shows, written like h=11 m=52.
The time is h=3 m=20
